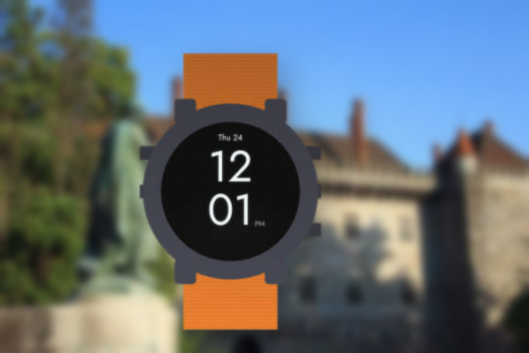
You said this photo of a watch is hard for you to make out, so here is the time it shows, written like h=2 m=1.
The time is h=12 m=1
